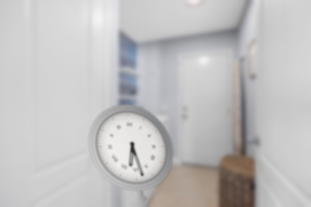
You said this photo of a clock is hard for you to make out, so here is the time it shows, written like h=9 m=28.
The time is h=6 m=28
